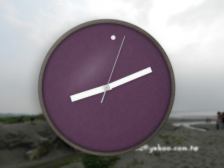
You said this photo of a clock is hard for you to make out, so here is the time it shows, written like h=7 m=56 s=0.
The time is h=8 m=10 s=2
